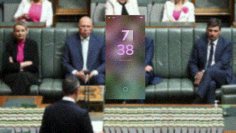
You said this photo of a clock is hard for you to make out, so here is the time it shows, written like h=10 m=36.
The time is h=7 m=38
